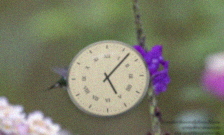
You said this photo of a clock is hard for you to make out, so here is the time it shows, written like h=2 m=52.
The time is h=5 m=7
